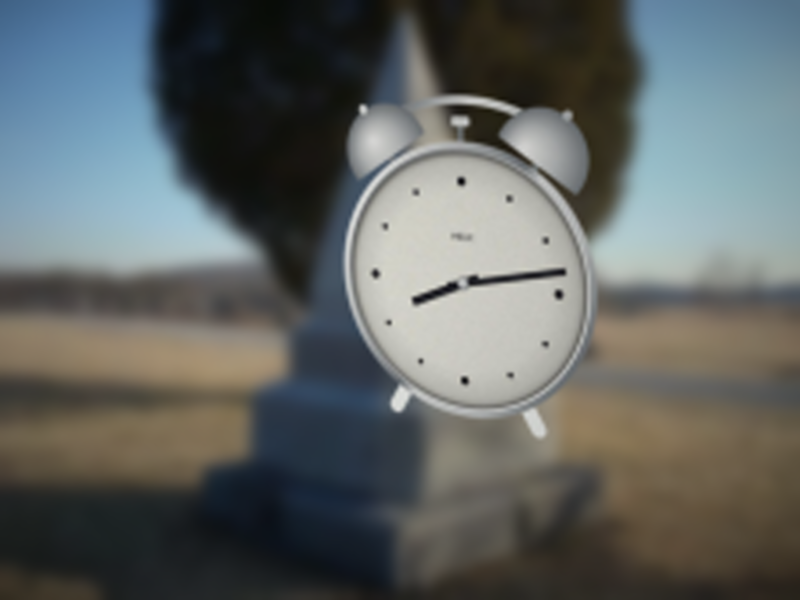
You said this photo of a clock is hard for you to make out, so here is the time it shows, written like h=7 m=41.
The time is h=8 m=13
